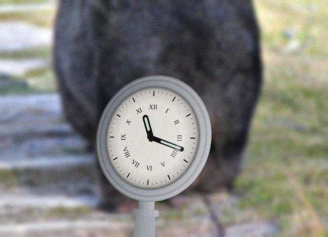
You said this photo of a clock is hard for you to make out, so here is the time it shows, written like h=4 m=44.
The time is h=11 m=18
